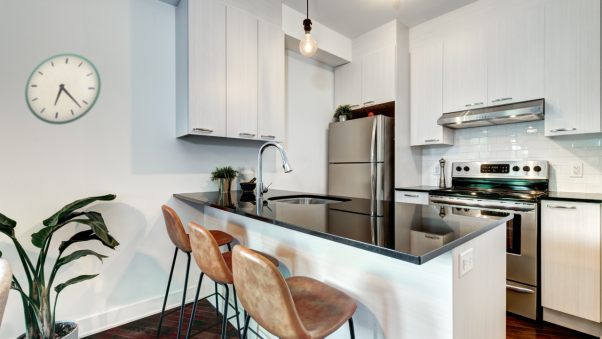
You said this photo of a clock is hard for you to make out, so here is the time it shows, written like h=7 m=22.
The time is h=6 m=22
